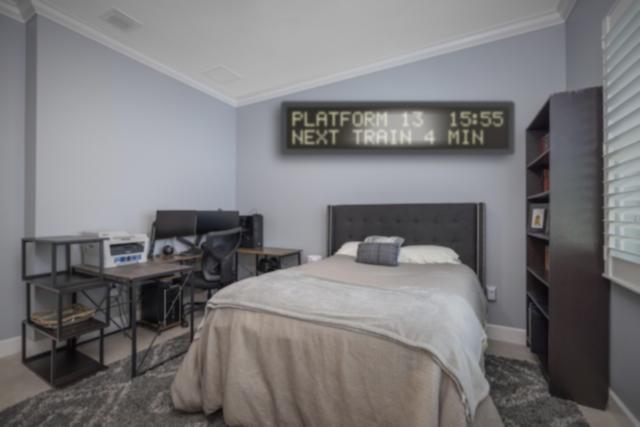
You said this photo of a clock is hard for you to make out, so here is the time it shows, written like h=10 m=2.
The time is h=15 m=55
